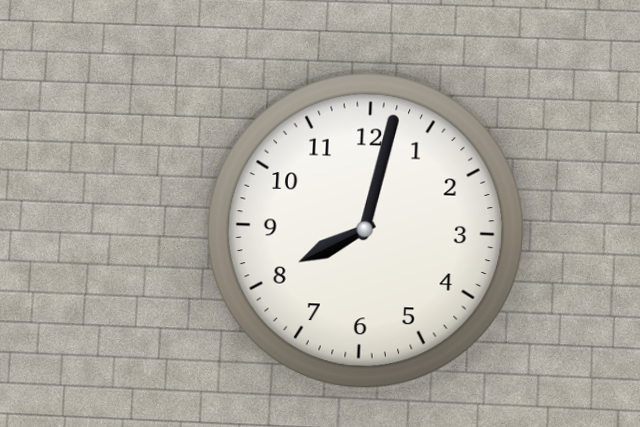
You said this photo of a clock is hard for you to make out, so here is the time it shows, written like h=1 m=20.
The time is h=8 m=2
